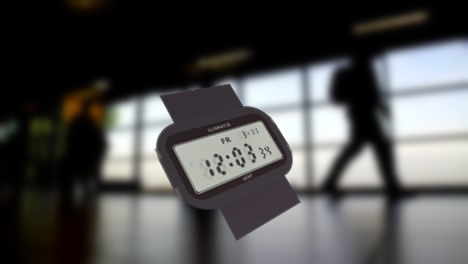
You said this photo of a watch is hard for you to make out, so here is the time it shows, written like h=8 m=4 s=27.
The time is h=12 m=3 s=34
